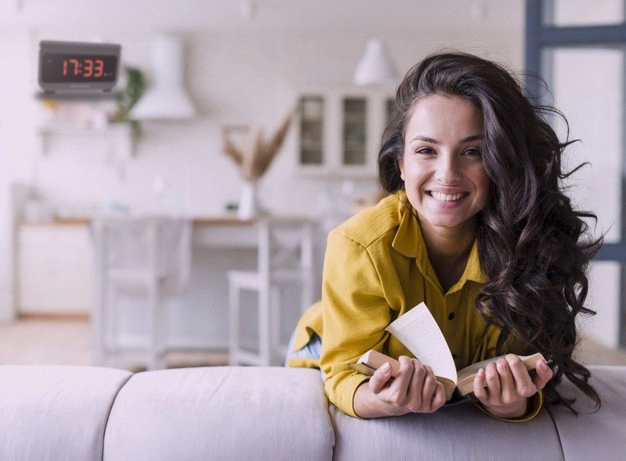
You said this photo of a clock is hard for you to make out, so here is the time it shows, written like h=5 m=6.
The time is h=17 m=33
